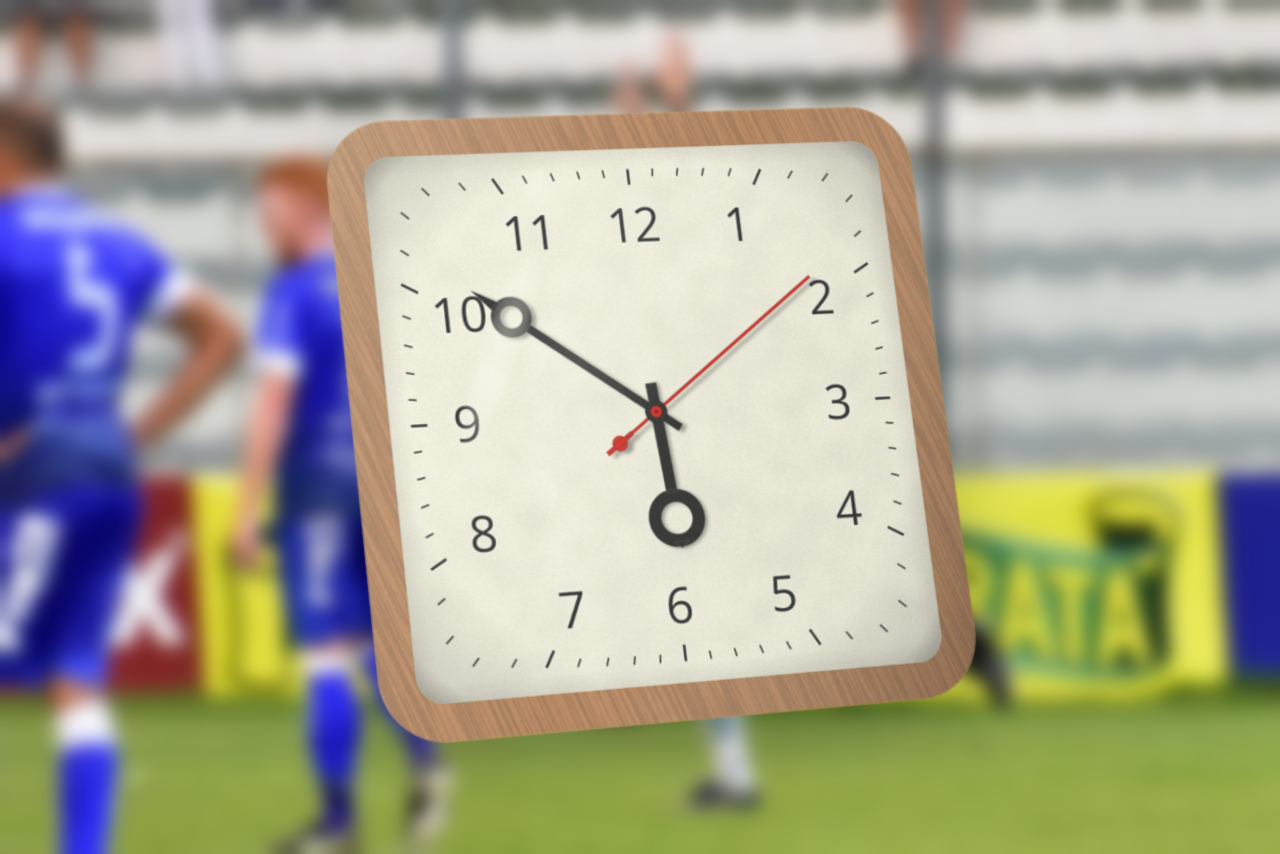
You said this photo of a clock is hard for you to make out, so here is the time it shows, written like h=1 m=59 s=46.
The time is h=5 m=51 s=9
